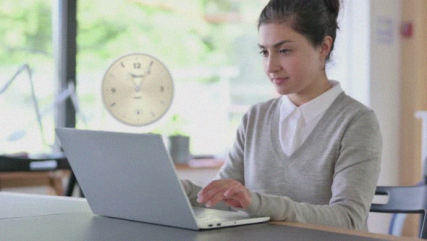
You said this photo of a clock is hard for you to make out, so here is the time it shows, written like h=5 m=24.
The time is h=11 m=5
